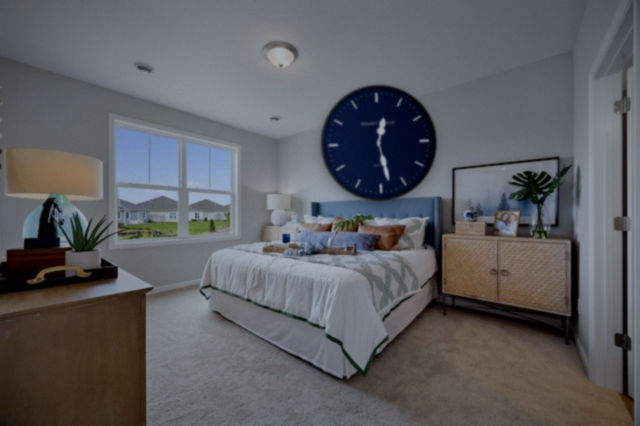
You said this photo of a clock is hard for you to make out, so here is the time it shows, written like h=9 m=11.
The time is h=12 m=28
